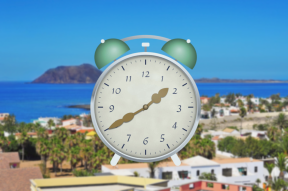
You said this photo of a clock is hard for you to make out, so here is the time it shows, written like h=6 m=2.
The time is h=1 m=40
